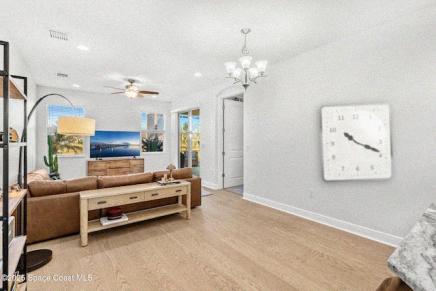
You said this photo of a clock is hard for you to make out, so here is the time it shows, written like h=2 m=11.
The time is h=10 m=19
